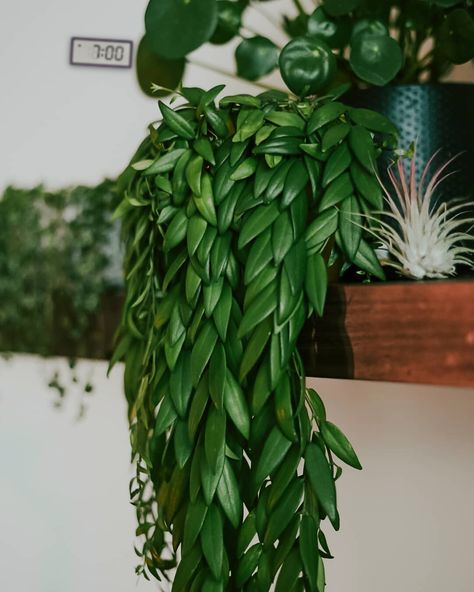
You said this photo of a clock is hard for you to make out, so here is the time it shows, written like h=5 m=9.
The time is h=7 m=0
